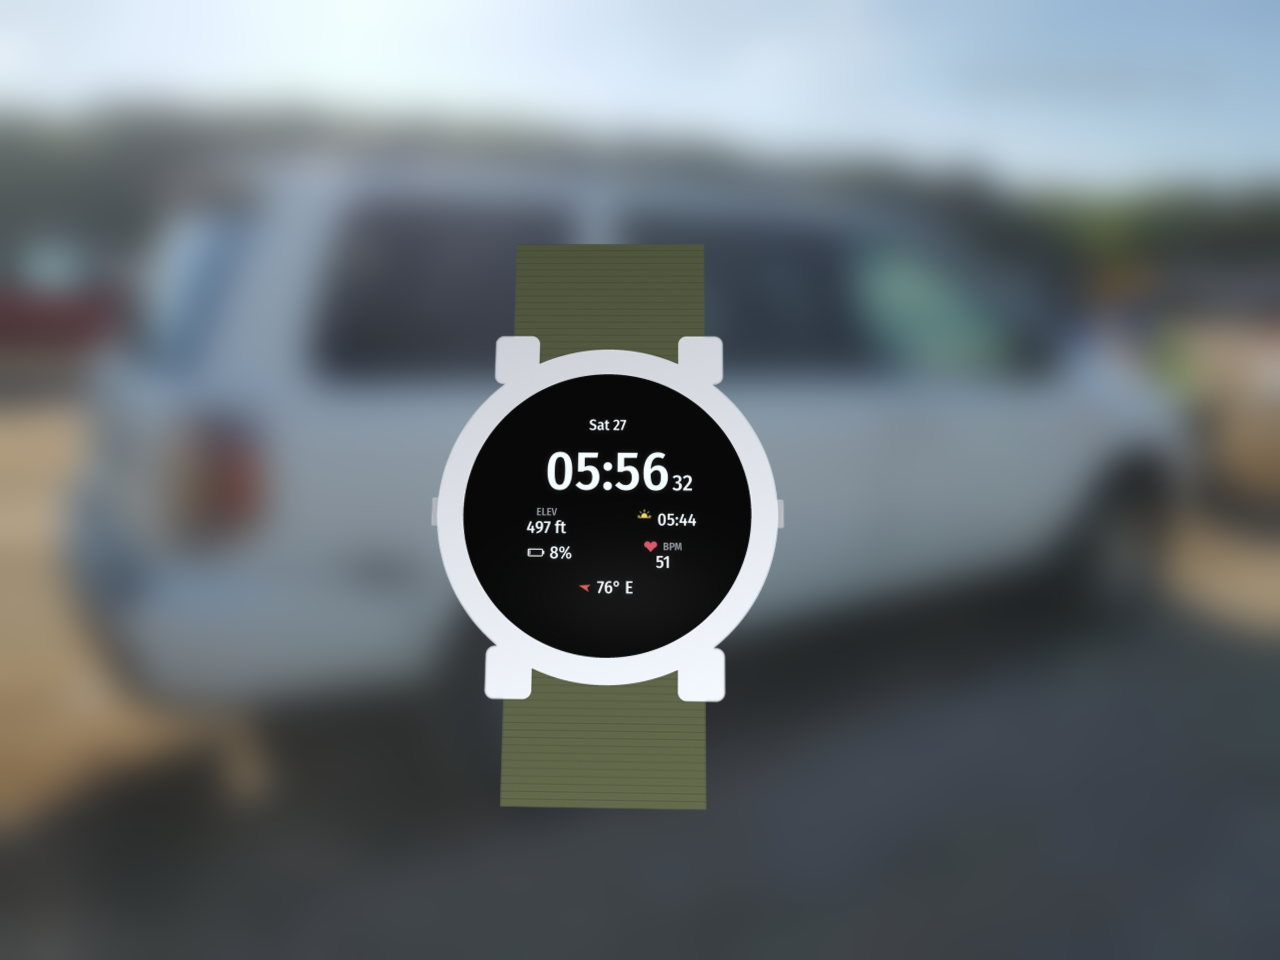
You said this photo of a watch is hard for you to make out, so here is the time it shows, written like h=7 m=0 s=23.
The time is h=5 m=56 s=32
